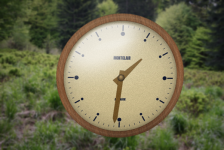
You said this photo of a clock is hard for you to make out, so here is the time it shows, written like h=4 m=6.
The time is h=1 m=31
